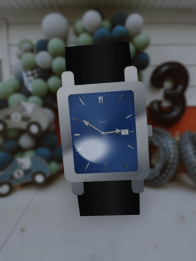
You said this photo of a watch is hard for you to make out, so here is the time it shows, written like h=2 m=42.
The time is h=2 m=51
